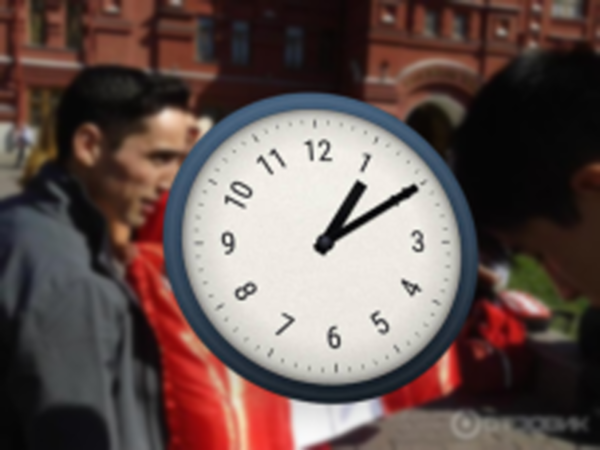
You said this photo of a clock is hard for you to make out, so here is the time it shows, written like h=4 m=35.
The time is h=1 m=10
